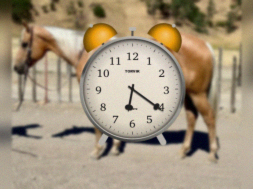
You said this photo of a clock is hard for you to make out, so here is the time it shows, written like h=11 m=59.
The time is h=6 m=21
